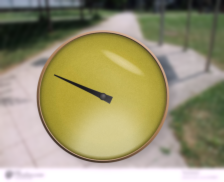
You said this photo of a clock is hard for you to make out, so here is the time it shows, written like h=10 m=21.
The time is h=9 m=49
